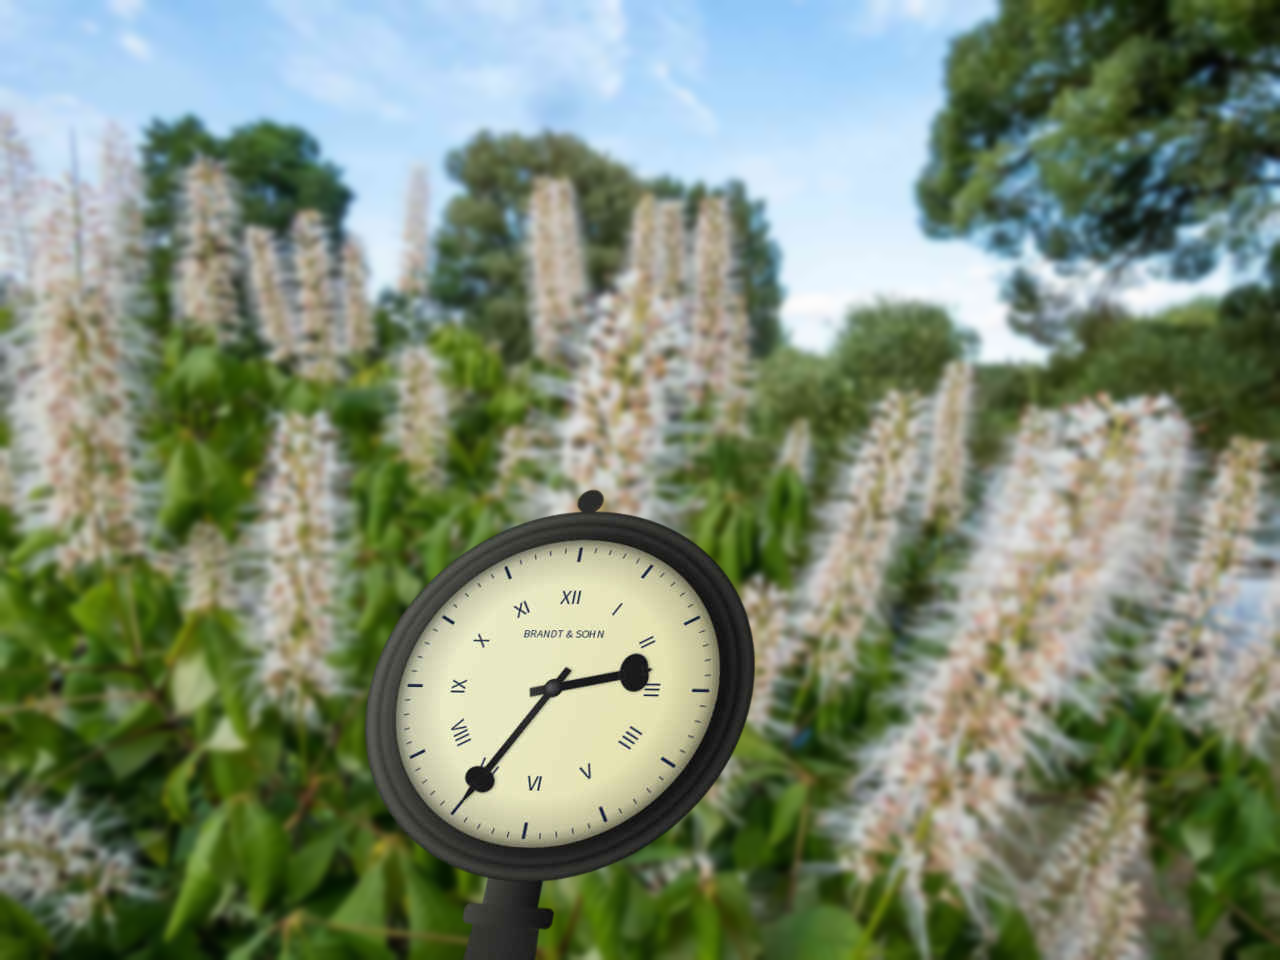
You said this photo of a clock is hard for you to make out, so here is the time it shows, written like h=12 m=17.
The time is h=2 m=35
